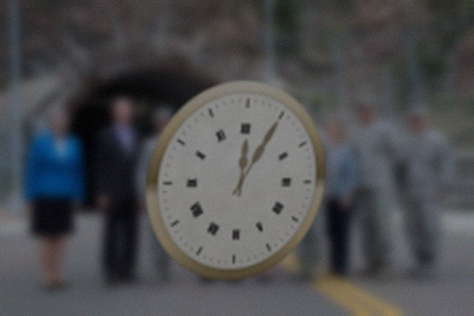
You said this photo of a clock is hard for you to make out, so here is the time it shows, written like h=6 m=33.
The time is h=12 m=5
